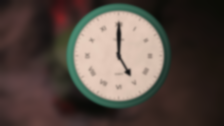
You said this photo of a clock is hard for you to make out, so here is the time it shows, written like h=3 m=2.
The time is h=5 m=0
